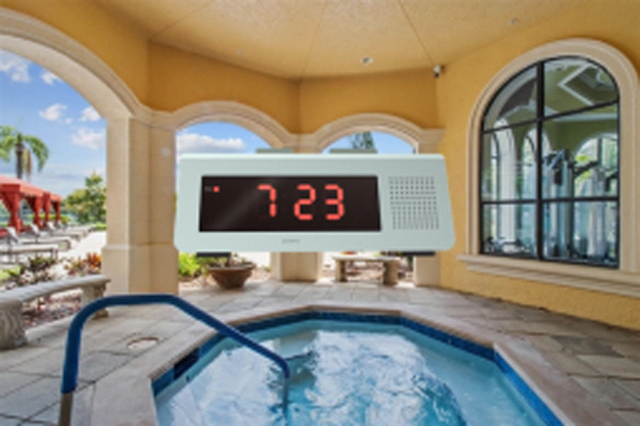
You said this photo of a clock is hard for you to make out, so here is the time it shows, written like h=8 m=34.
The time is h=7 m=23
